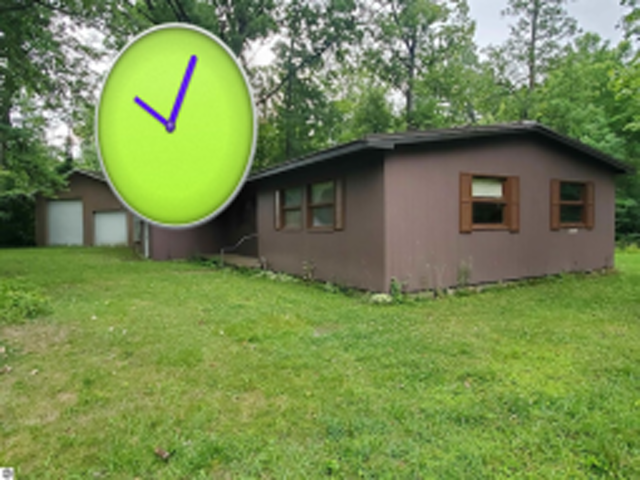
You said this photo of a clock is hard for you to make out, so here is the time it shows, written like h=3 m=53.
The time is h=10 m=4
